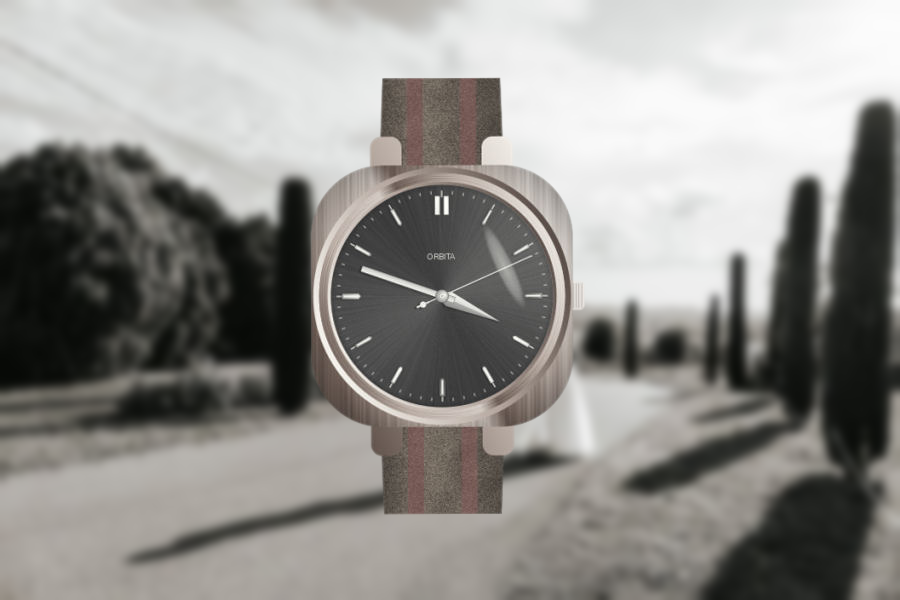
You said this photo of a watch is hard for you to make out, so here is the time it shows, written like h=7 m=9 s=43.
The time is h=3 m=48 s=11
